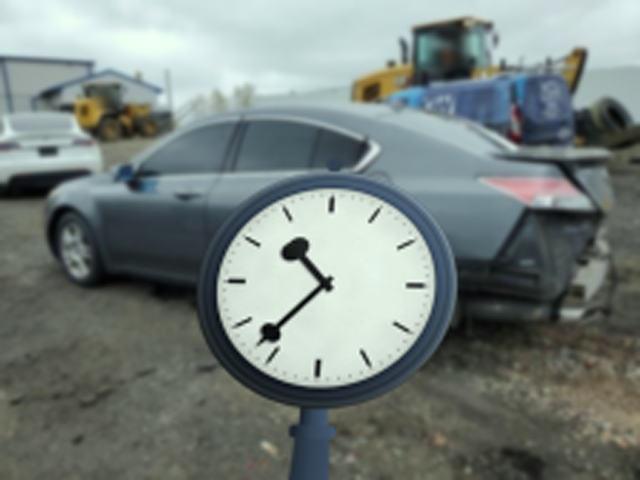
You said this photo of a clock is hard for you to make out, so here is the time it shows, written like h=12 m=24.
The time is h=10 m=37
